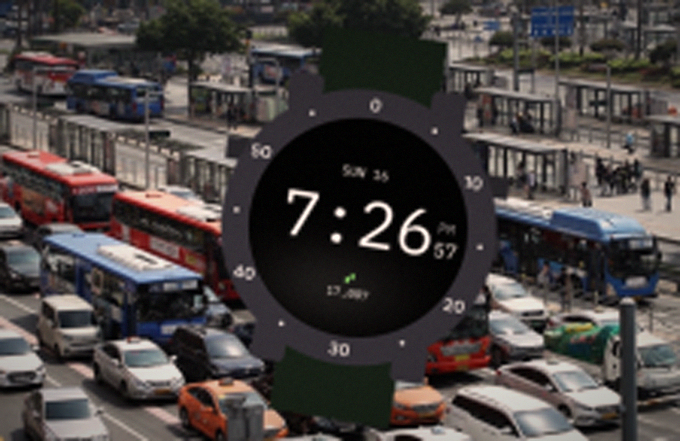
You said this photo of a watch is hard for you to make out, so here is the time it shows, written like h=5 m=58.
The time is h=7 m=26
